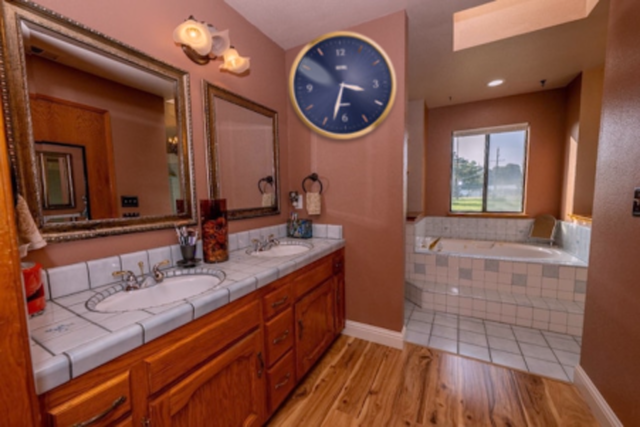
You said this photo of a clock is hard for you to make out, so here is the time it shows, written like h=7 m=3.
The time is h=3 m=33
